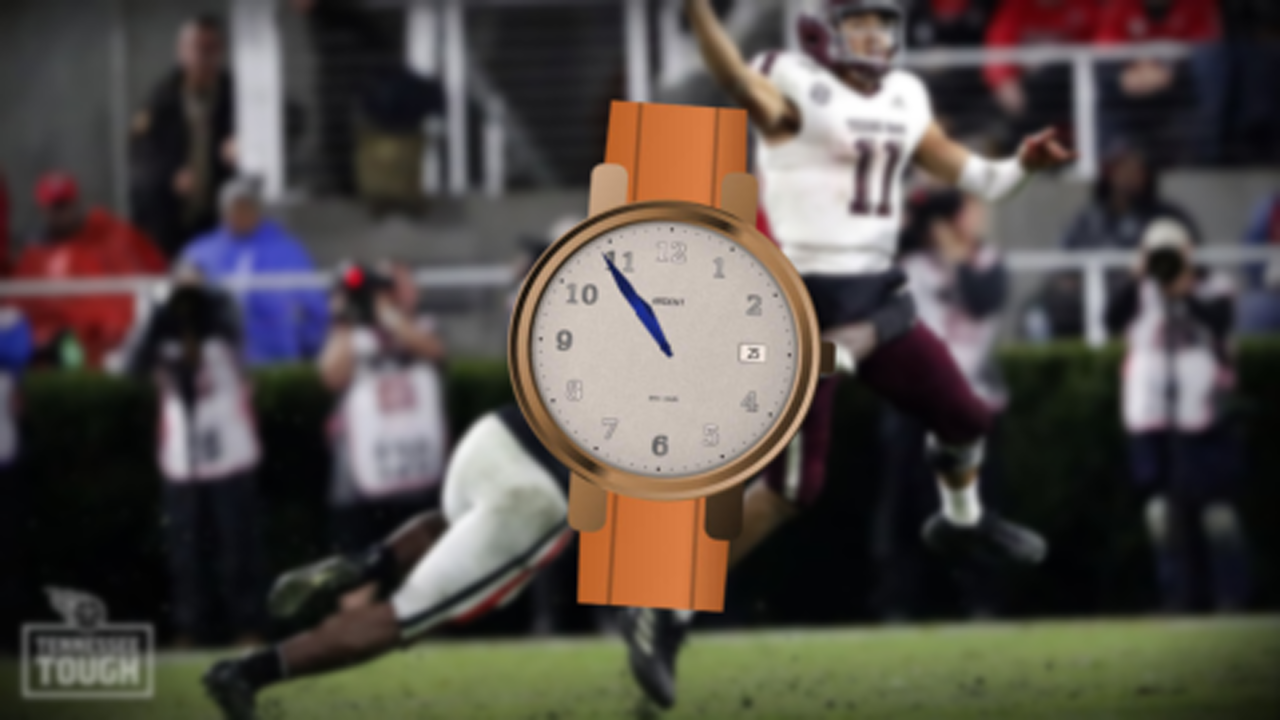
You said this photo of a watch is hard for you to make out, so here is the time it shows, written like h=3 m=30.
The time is h=10 m=54
